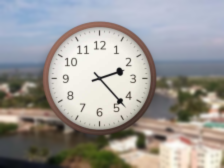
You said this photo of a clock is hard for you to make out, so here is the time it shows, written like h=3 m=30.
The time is h=2 m=23
